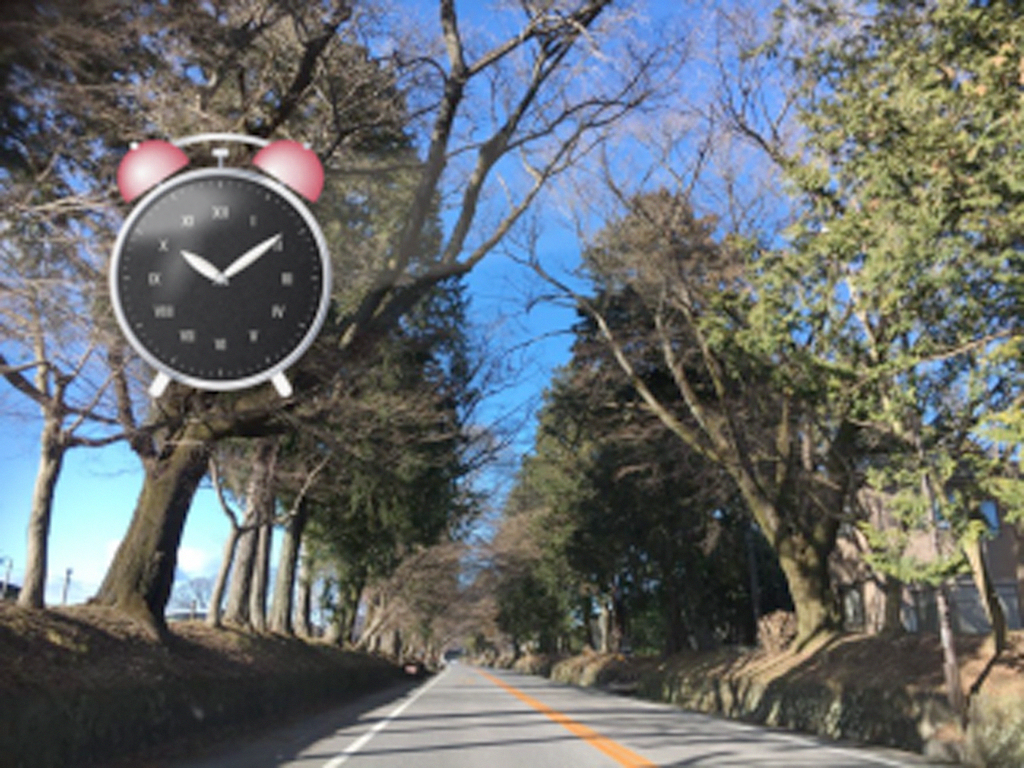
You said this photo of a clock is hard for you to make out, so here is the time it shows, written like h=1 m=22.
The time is h=10 m=9
